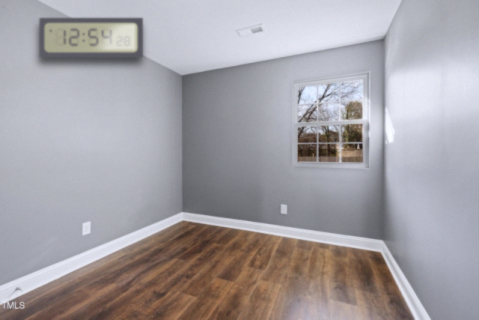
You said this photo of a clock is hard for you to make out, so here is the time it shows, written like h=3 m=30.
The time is h=12 m=54
